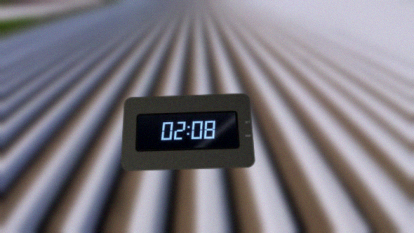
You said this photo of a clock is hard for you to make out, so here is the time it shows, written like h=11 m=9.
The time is h=2 m=8
